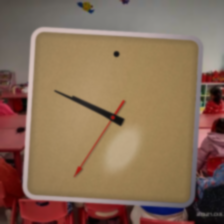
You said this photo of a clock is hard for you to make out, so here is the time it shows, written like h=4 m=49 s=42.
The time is h=9 m=48 s=35
